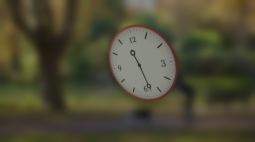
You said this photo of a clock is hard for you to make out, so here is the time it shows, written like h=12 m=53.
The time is h=11 m=28
